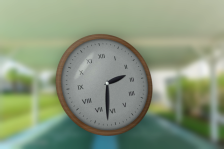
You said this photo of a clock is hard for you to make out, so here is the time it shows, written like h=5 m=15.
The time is h=2 m=32
